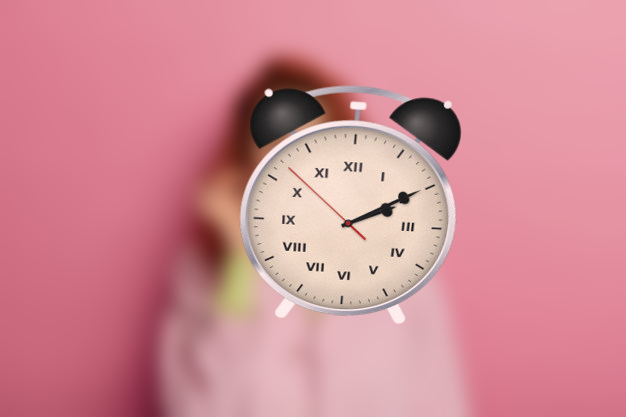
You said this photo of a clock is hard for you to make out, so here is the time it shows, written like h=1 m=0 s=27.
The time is h=2 m=9 s=52
